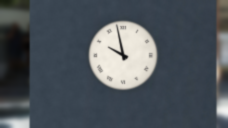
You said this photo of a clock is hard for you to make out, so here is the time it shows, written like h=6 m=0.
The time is h=9 m=58
